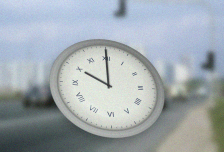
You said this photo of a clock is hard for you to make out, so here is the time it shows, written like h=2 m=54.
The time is h=10 m=0
